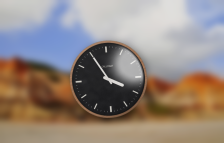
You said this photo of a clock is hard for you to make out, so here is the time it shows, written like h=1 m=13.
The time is h=3 m=55
